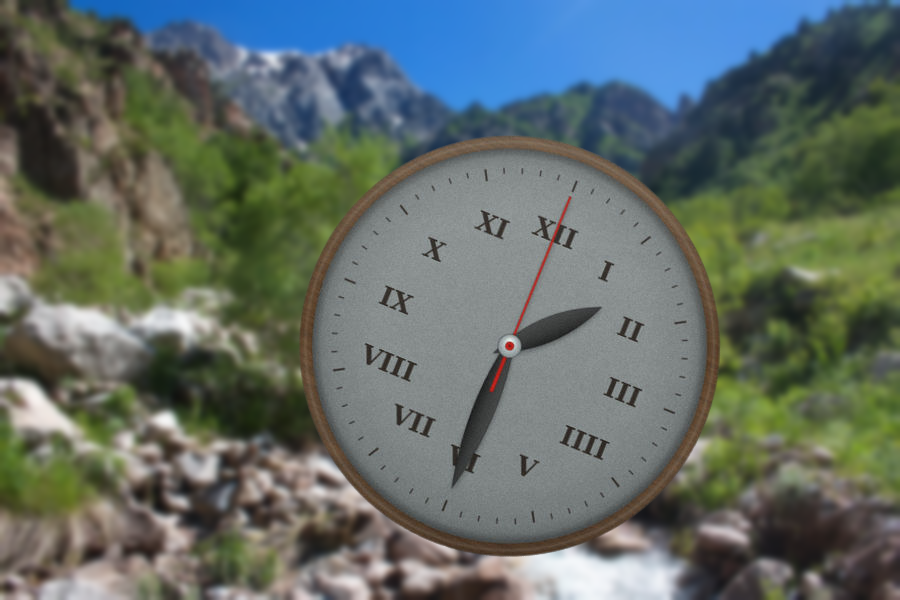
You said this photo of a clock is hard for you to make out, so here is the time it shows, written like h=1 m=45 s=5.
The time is h=1 m=30 s=0
